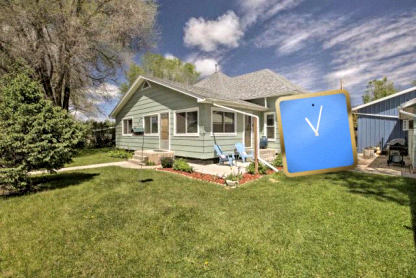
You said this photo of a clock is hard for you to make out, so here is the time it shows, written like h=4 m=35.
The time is h=11 m=3
